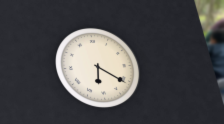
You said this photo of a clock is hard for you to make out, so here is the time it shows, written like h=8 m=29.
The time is h=6 m=21
